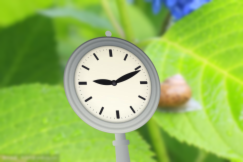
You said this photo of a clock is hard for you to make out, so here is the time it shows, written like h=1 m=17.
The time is h=9 m=11
